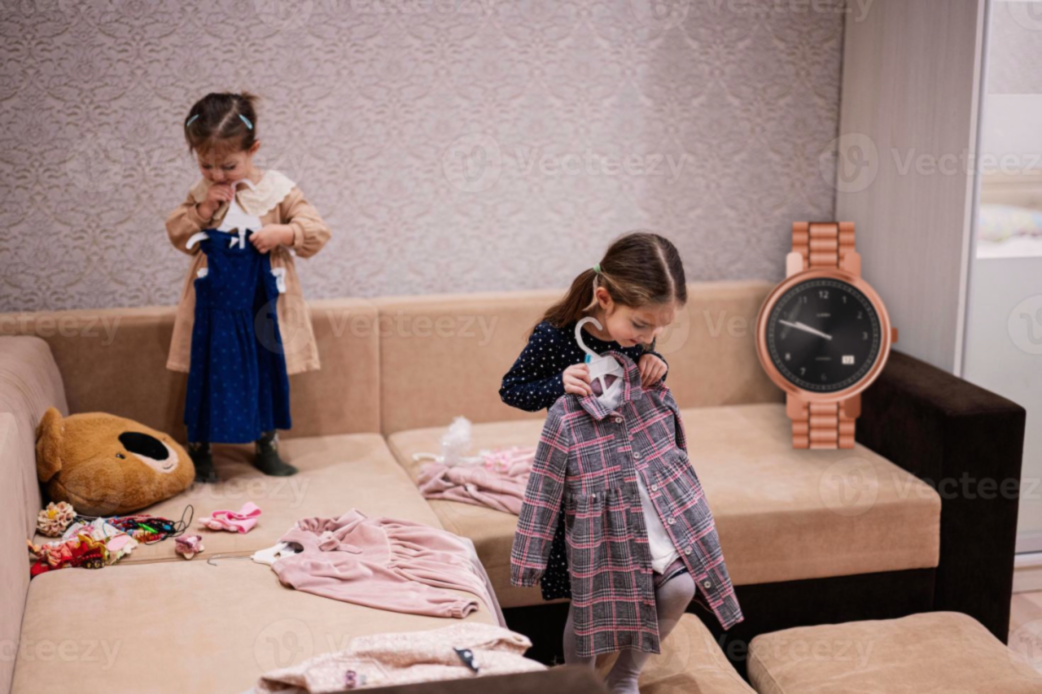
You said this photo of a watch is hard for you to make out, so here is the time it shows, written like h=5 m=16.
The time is h=9 m=48
